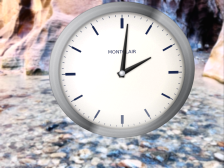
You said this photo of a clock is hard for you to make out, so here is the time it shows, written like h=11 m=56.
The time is h=2 m=1
